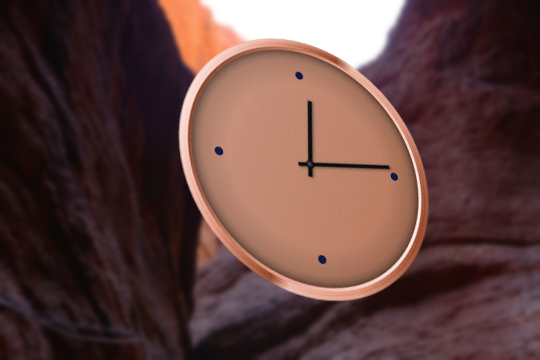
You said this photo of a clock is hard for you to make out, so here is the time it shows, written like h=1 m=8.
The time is h=12 m=14
